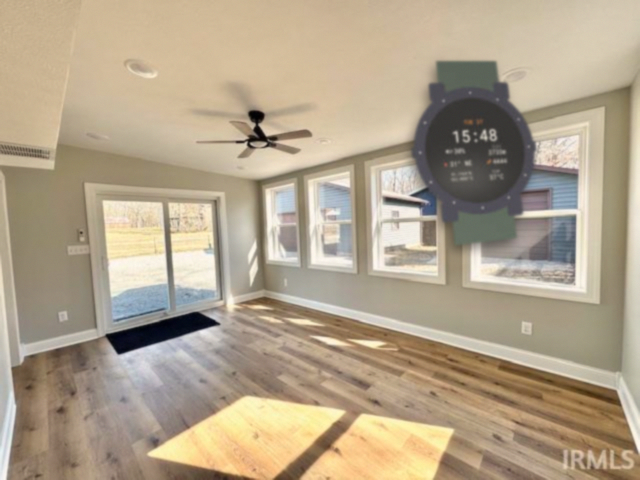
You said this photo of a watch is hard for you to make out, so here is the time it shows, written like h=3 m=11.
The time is h=15 m=48
